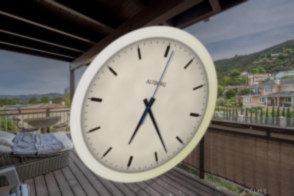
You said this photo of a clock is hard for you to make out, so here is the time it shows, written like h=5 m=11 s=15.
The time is h=6 m=23 s=1
